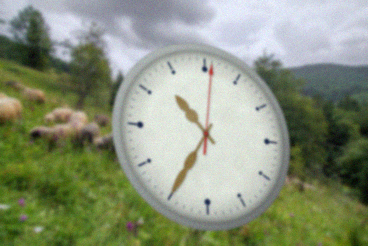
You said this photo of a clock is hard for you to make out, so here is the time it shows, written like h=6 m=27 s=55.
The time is h=10 m=35 s=1
